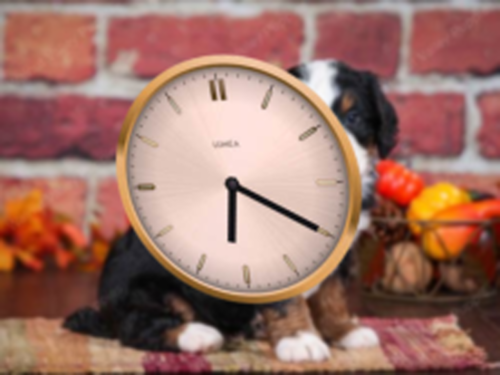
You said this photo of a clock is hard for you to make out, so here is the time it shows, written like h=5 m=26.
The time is h=6 m=20
